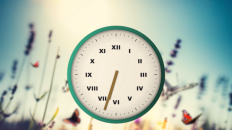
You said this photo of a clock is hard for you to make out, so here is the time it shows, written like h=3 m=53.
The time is h=6 m=33
